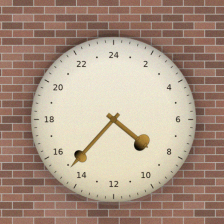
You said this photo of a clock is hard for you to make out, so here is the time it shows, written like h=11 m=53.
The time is h=8 m=37
